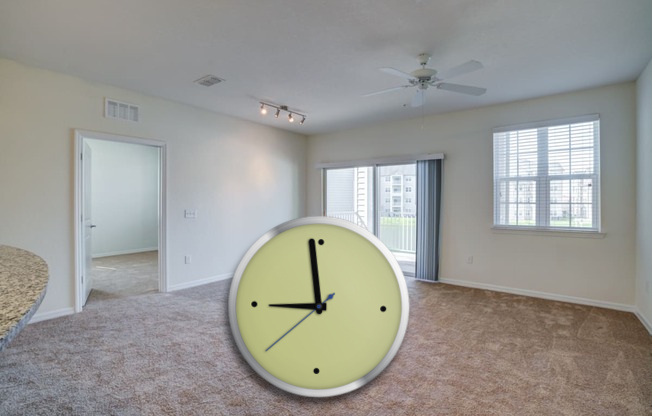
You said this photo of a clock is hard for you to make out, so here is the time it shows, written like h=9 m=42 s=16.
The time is h=8 m=58 s=38
